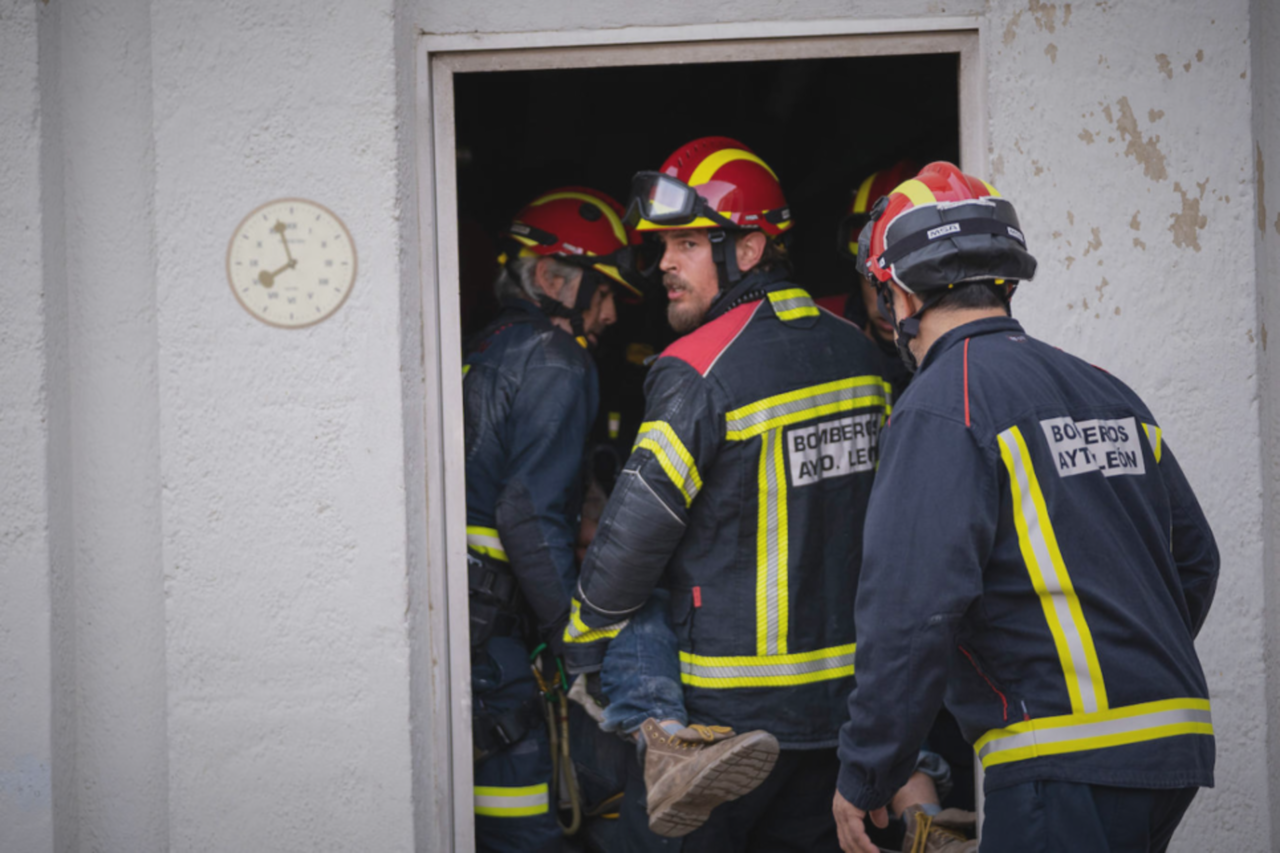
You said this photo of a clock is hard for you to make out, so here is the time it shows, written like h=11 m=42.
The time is h=7 m=57
